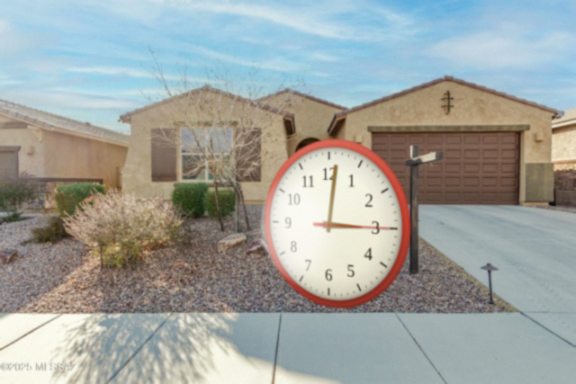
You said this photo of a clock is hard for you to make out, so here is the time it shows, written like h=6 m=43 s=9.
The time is h=3 m=1 s=15
